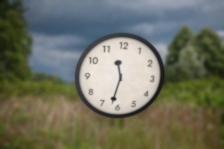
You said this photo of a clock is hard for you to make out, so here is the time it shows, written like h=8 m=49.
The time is h=11 m=32
